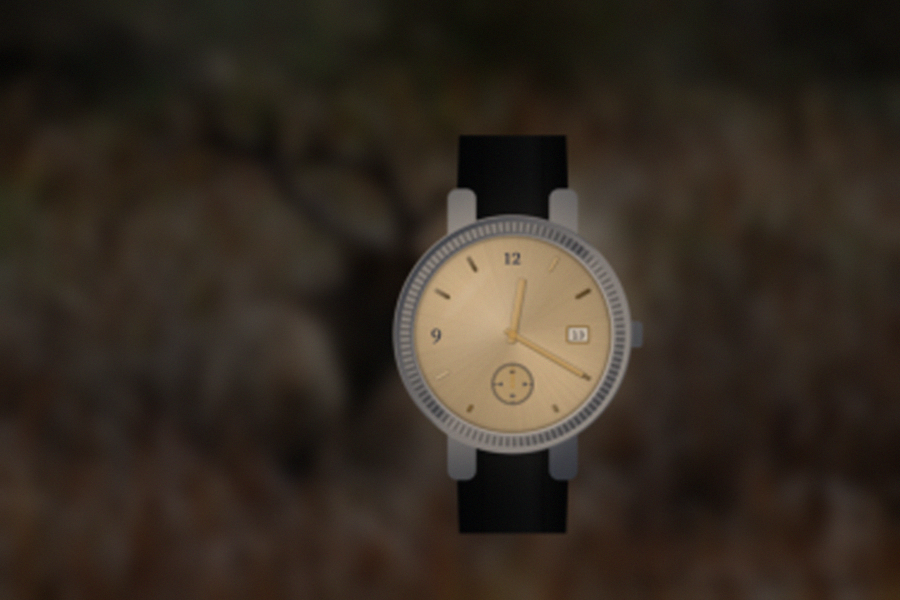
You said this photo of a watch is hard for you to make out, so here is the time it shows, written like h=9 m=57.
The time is h=12 m=20
